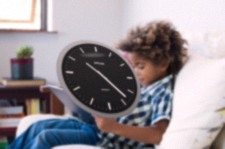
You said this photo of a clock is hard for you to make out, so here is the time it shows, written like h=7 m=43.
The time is h=10 m=23
